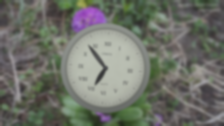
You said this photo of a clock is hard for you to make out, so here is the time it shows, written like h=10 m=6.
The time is h=6 m=53
